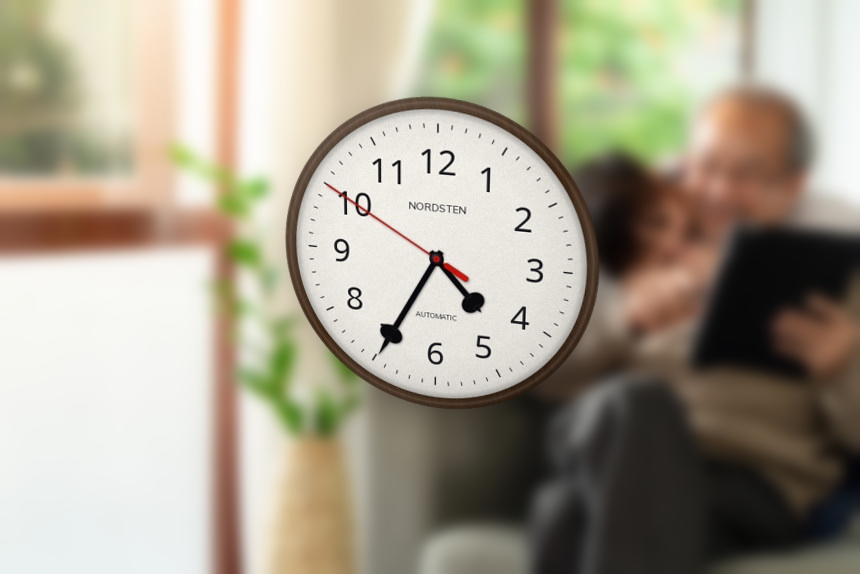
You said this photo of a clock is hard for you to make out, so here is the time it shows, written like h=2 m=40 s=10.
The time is h=4 m=34 s=50
